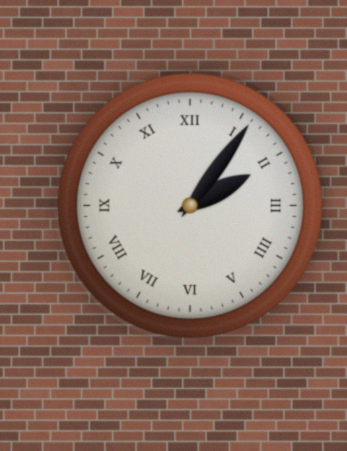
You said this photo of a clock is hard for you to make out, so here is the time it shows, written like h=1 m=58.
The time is h=2 m=6
